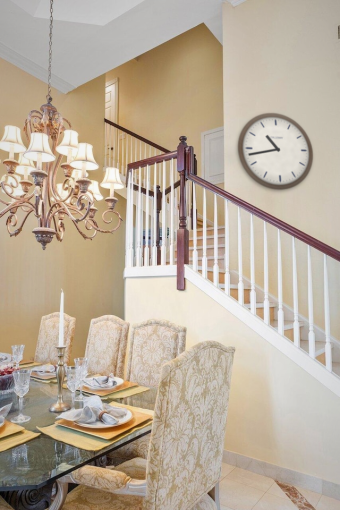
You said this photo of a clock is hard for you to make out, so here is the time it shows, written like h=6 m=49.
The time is h=10 m=43
